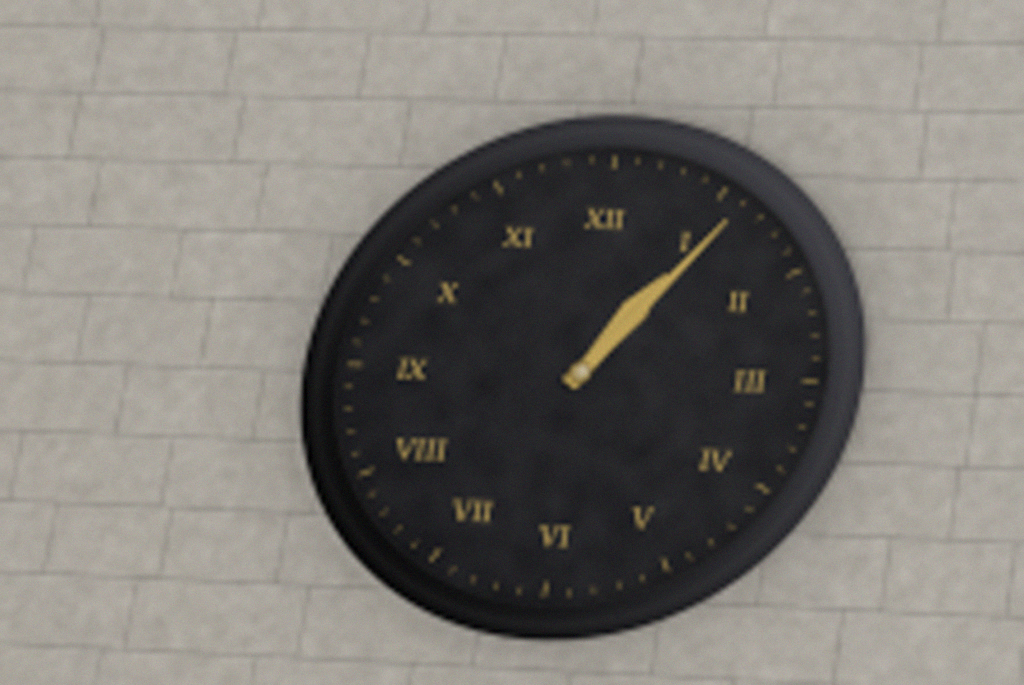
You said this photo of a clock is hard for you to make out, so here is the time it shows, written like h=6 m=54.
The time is h=1 m=6
